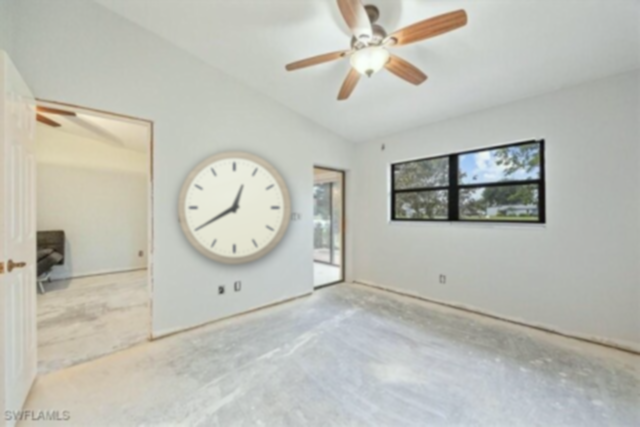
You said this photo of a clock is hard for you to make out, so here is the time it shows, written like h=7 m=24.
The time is h=12 m=40
